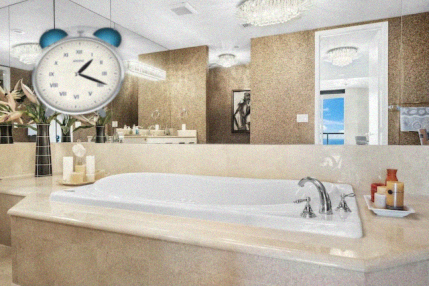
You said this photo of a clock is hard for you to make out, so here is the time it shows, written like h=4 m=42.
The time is h=1 m=19
